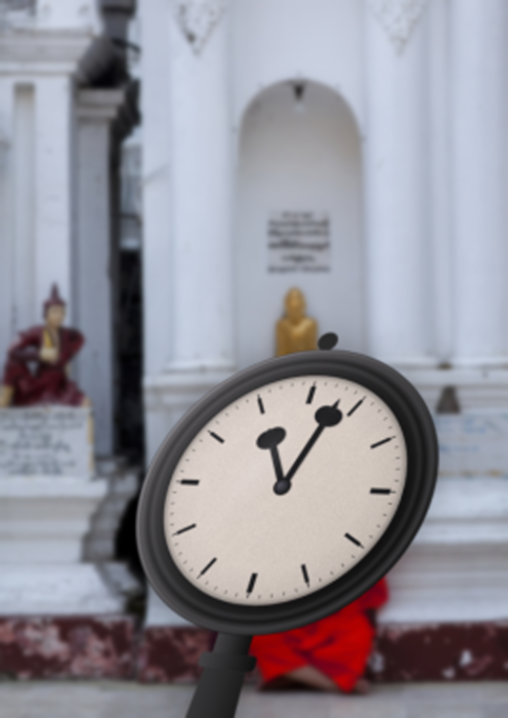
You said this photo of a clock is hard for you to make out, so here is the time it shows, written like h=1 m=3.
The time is h=11 m=3
